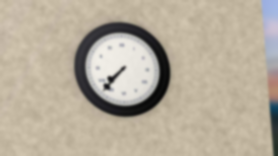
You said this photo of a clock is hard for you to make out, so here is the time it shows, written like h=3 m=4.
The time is h=7 m=37
